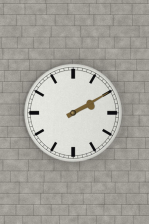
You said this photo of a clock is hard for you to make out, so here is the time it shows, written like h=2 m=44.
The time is h=2 m=10
